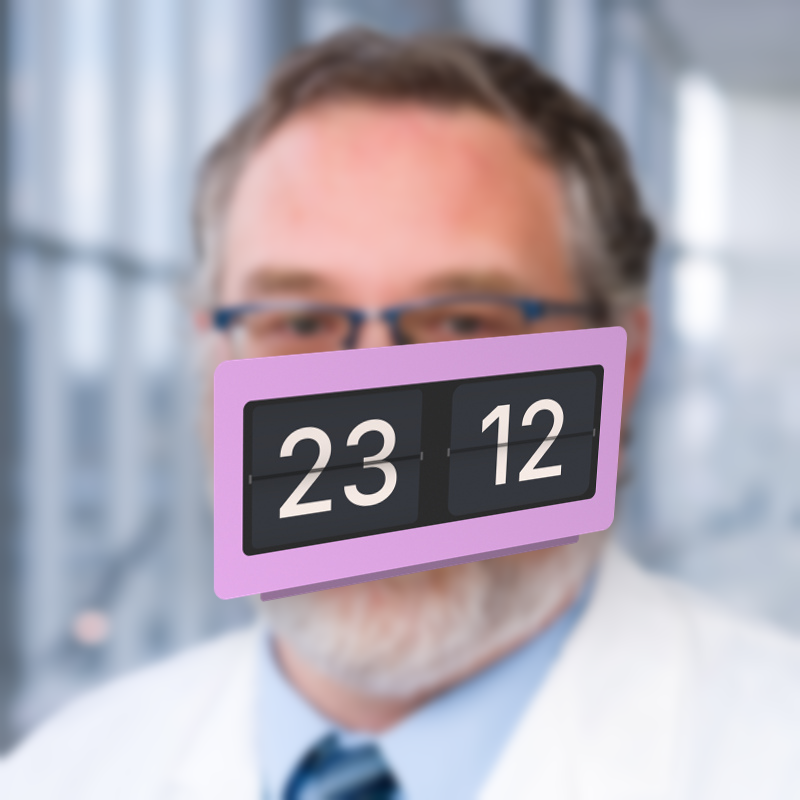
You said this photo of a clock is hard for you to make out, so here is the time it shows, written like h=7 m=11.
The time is h=23 m=12
